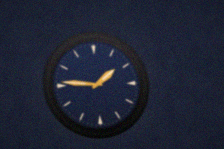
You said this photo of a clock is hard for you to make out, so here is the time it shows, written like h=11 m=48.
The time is h=1 m=46
